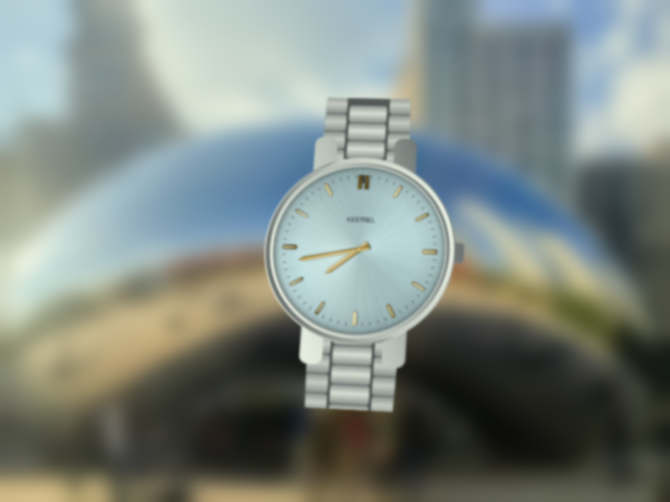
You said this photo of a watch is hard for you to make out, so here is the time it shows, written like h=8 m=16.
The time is h=7 m=43
